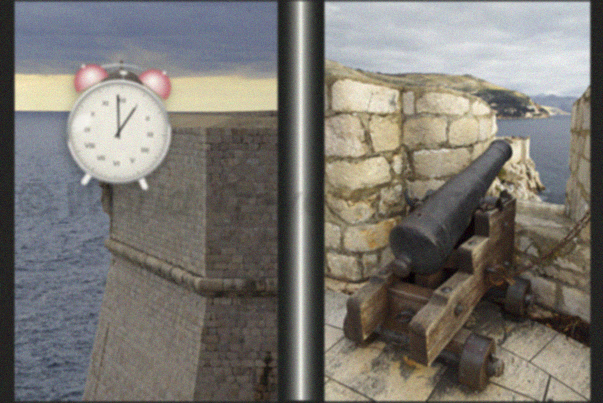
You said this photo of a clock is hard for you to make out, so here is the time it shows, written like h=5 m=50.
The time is h=12 m=59
